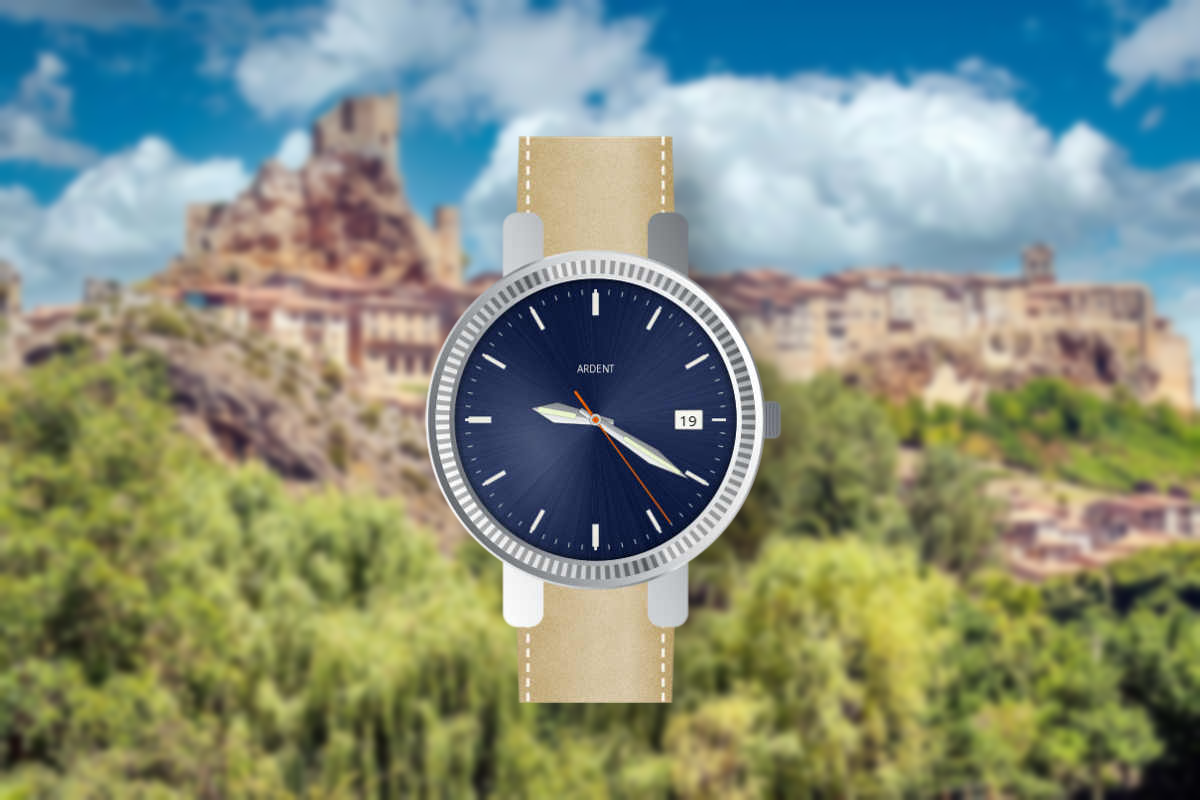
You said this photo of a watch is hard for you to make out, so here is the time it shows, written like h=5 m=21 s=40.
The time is h=9 m=20 s=24
